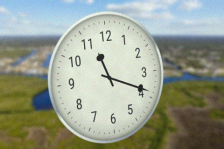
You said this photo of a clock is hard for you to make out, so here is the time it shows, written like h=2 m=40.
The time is h=11 m=19
